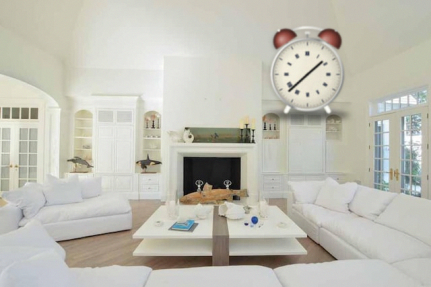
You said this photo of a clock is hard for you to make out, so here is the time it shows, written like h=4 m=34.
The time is h=1 m=38
